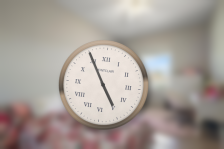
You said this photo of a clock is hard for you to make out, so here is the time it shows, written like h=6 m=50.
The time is h=4 m=55
